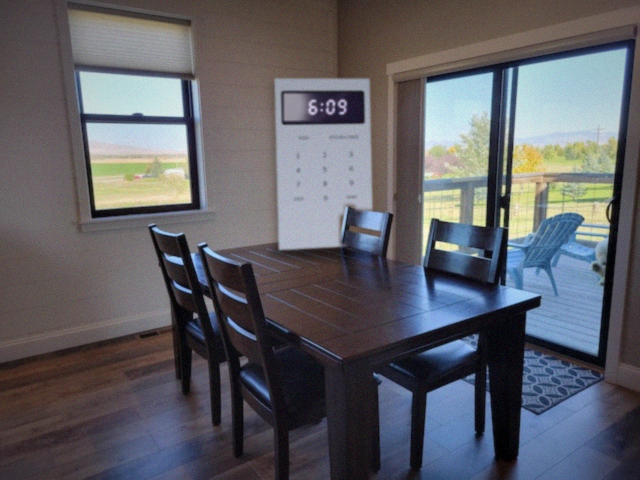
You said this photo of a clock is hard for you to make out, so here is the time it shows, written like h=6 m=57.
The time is h=6 m=9
